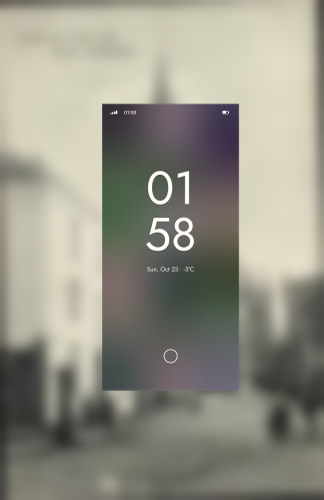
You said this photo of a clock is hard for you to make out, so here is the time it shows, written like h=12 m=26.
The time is h=1 m=58
